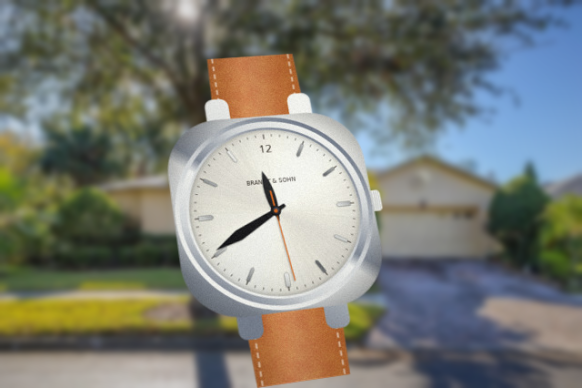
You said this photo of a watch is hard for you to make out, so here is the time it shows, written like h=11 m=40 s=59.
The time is h=11 m=40 s=29
